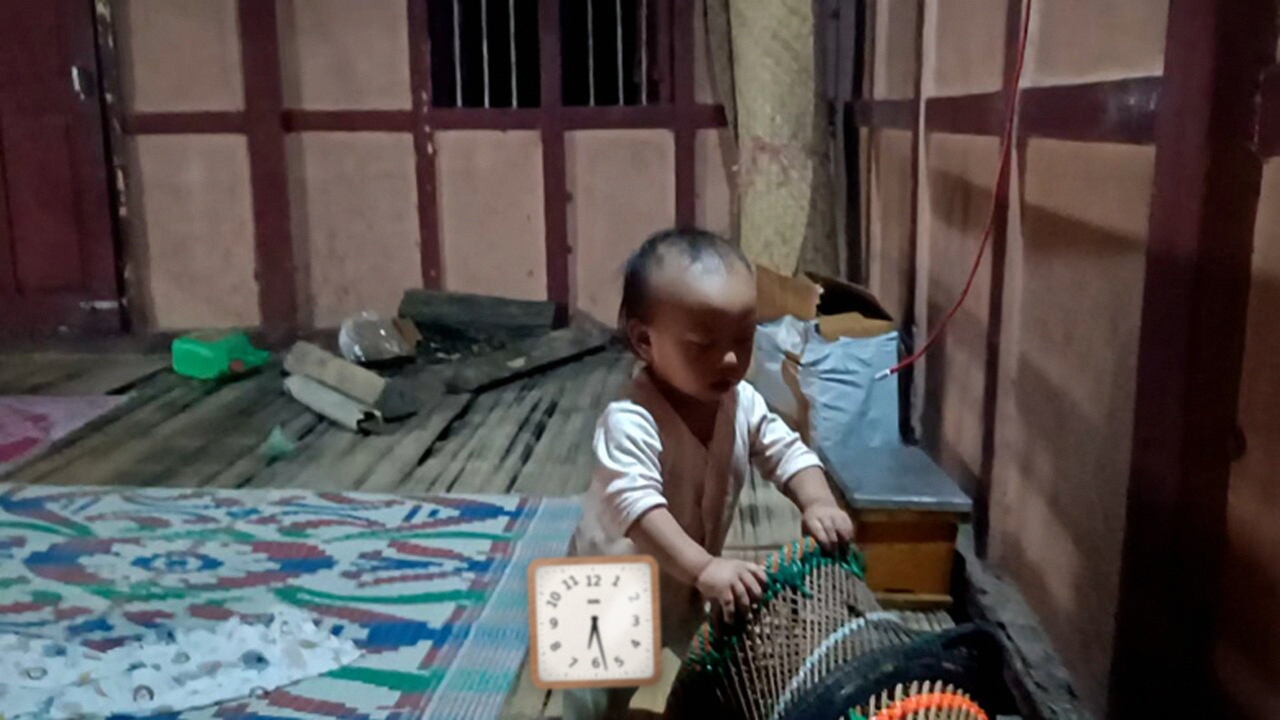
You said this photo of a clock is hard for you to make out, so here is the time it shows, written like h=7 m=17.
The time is h=6 m=28
